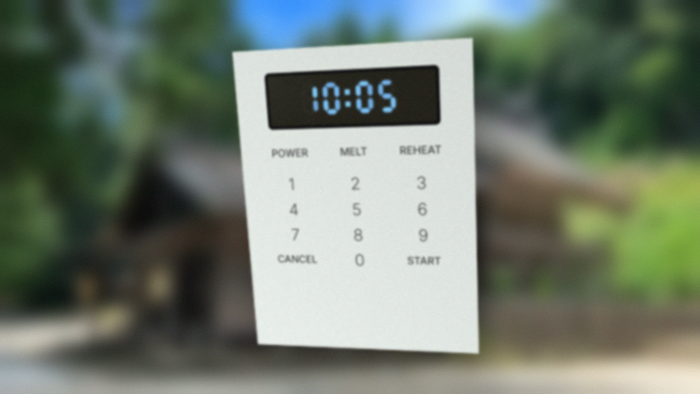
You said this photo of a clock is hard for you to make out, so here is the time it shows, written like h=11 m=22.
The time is h=10 m=5
